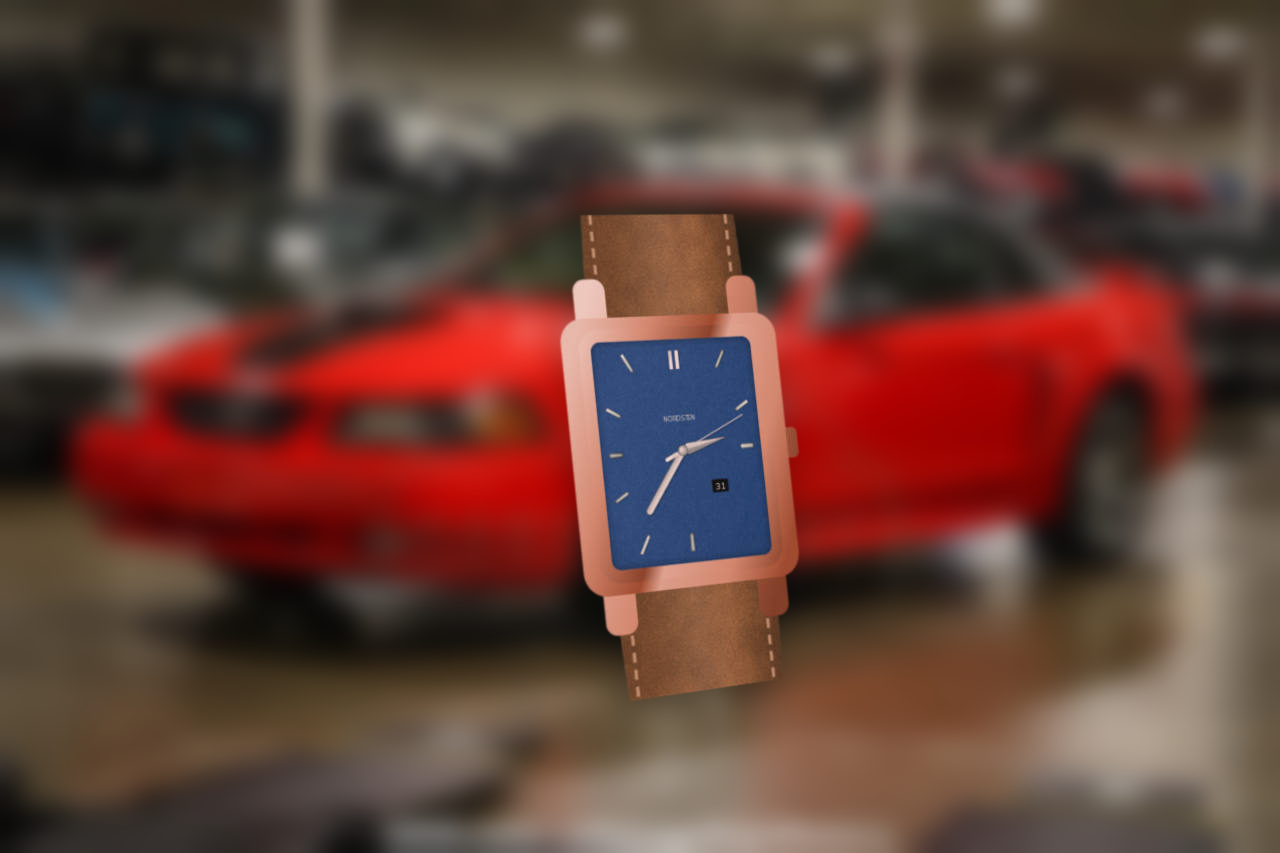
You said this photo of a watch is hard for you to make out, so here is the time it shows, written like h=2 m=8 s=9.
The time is h=2 m=36 s=11
